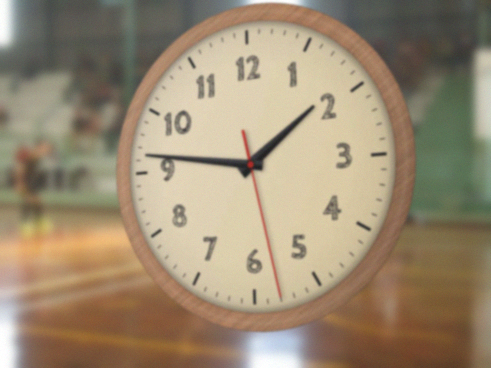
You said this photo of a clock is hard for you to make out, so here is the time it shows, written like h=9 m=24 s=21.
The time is h=1 m=46 s=28
